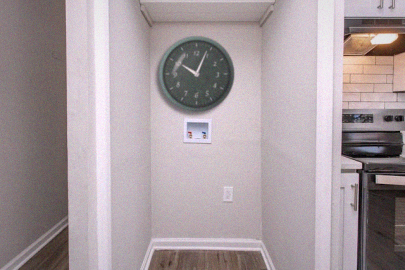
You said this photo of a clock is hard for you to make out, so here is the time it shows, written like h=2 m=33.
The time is h=10 m=4
